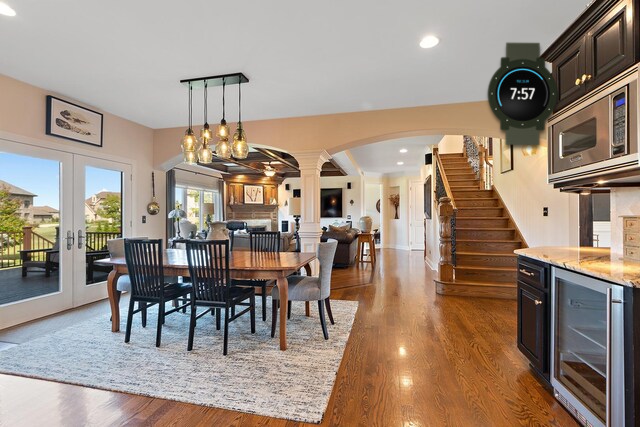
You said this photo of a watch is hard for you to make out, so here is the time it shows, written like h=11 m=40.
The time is h=7 m=57
